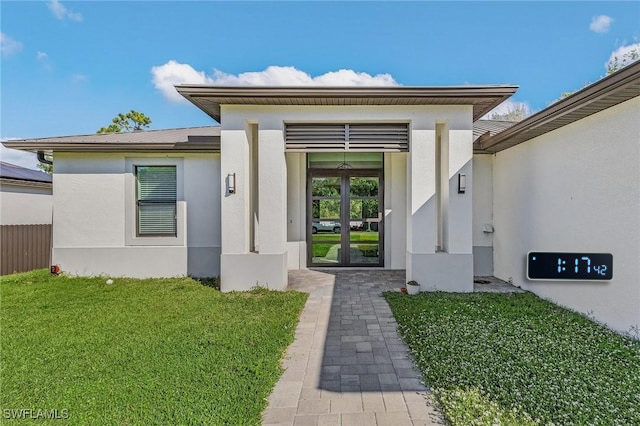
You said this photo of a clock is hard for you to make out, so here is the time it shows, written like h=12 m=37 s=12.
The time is h=1 m=17 s=42
